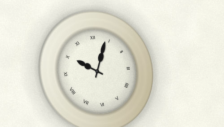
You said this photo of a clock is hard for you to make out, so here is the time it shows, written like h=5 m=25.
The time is h=10 m=4
